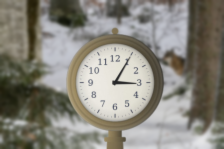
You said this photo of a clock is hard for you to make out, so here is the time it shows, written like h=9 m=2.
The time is h=3 m=5
